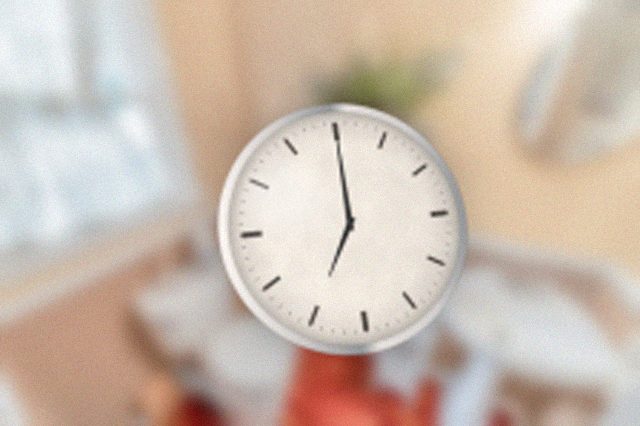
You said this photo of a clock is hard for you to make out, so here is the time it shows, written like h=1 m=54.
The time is h=7 m=0
